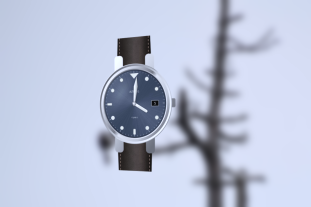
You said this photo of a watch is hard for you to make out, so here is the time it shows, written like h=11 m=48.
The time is h=4 m=1
